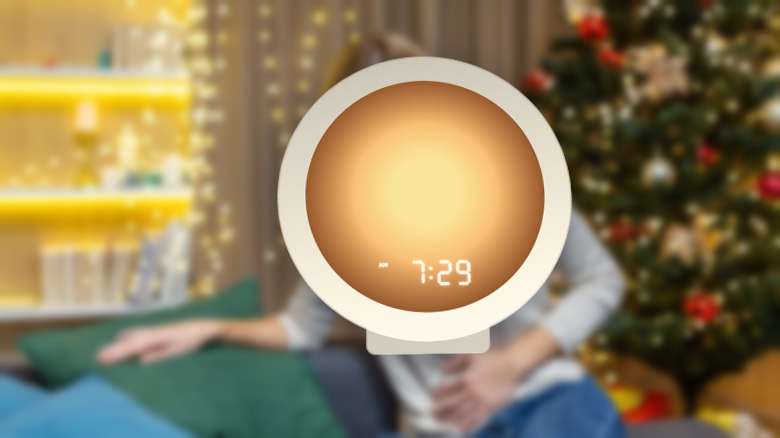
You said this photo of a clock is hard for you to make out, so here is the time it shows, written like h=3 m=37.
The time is h=7 m=29
